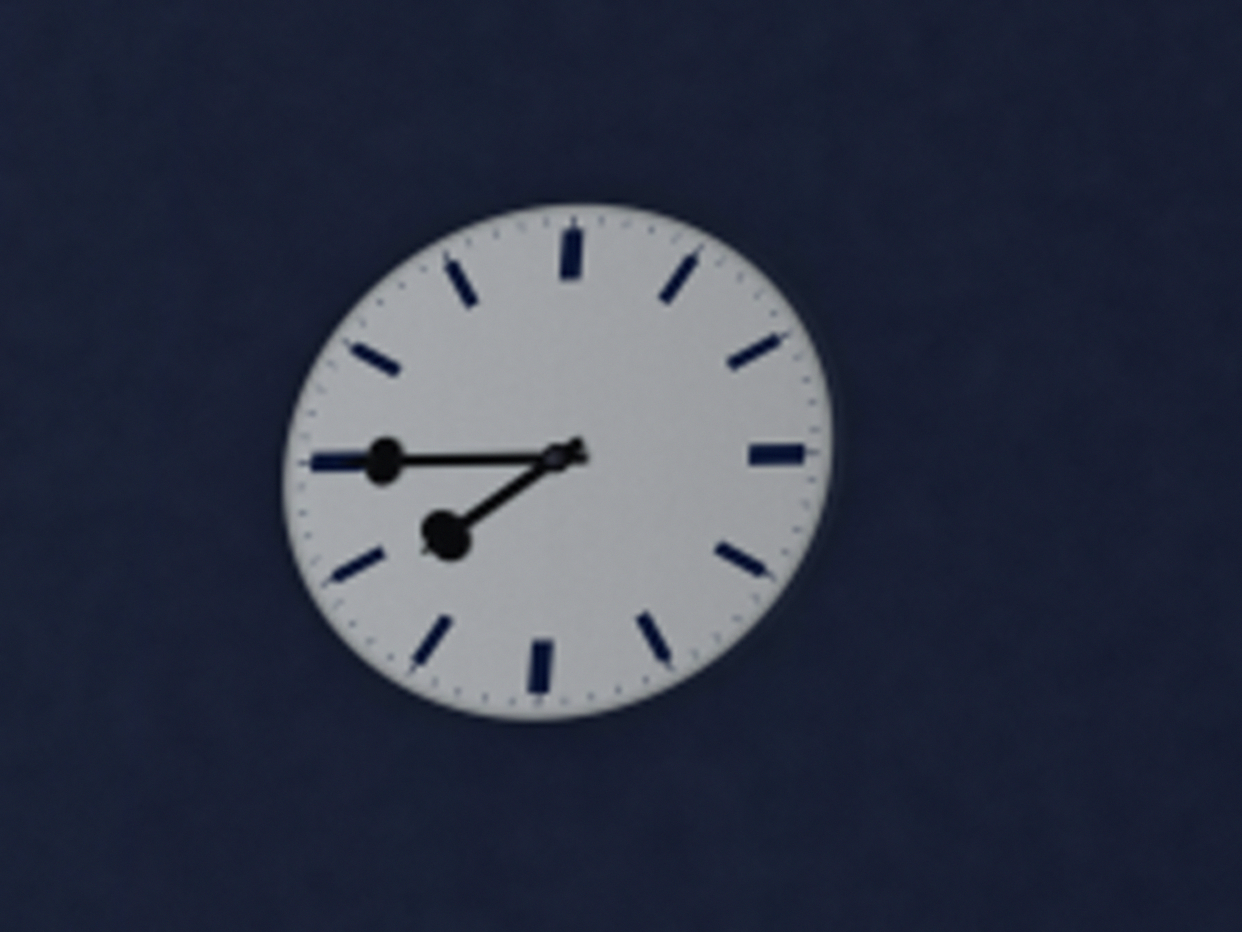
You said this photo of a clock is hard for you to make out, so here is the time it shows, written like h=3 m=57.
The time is h=7 m=45
